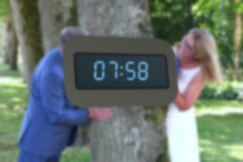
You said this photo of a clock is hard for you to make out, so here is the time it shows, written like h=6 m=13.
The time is h=7 m=58
